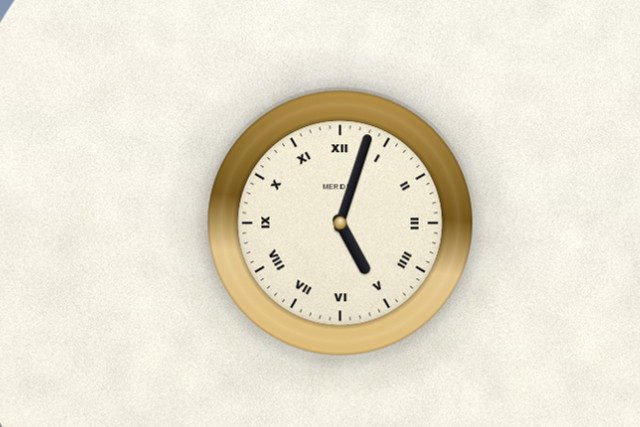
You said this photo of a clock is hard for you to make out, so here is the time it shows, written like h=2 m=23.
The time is h=5 m=3
